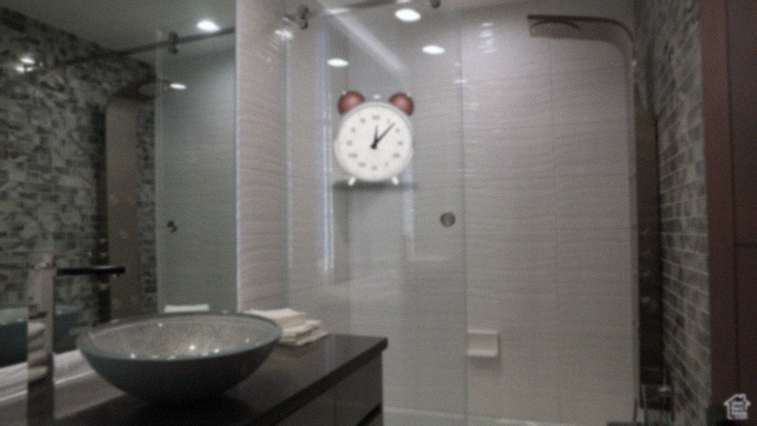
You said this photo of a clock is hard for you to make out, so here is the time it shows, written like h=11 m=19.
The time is h=12 m=7
